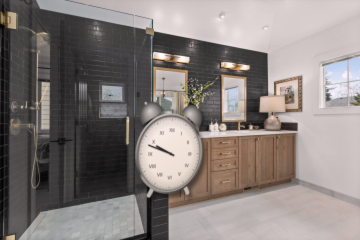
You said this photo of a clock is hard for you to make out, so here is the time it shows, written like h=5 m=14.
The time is h=9 m=48
